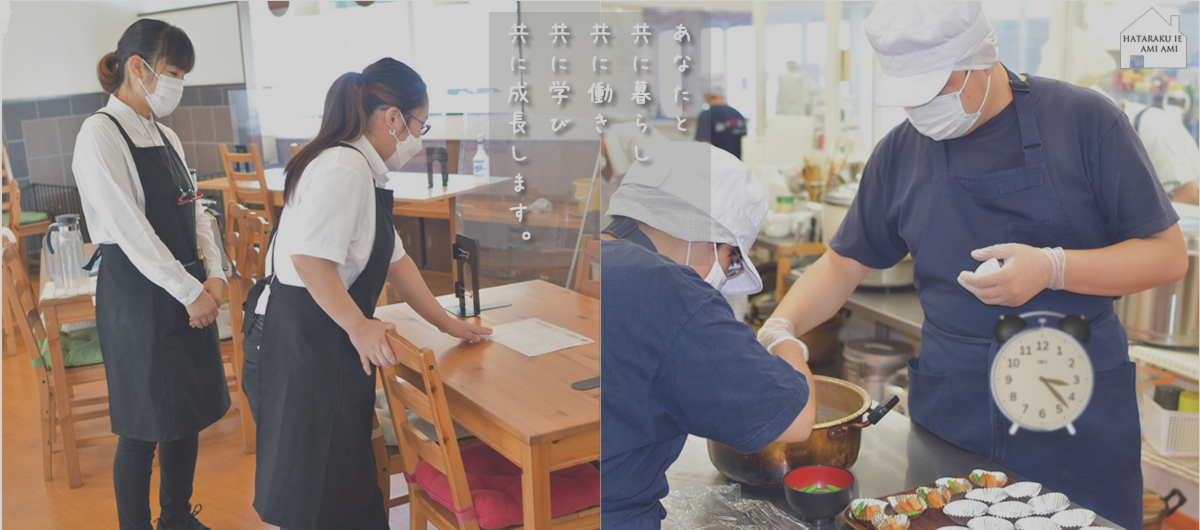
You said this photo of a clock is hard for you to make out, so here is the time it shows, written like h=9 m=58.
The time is h=3 m=23
